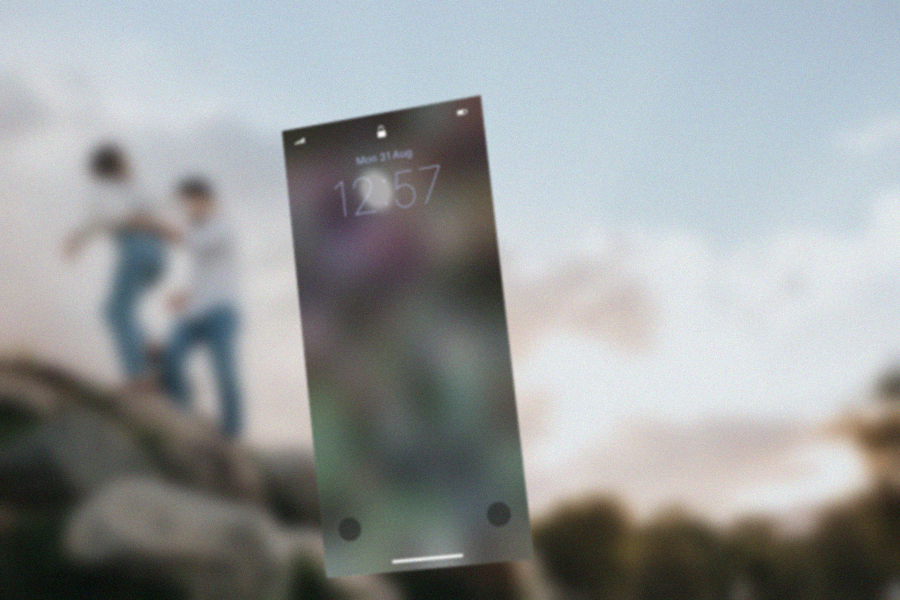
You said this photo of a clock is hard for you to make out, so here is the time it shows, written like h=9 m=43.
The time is h=12 m=57
